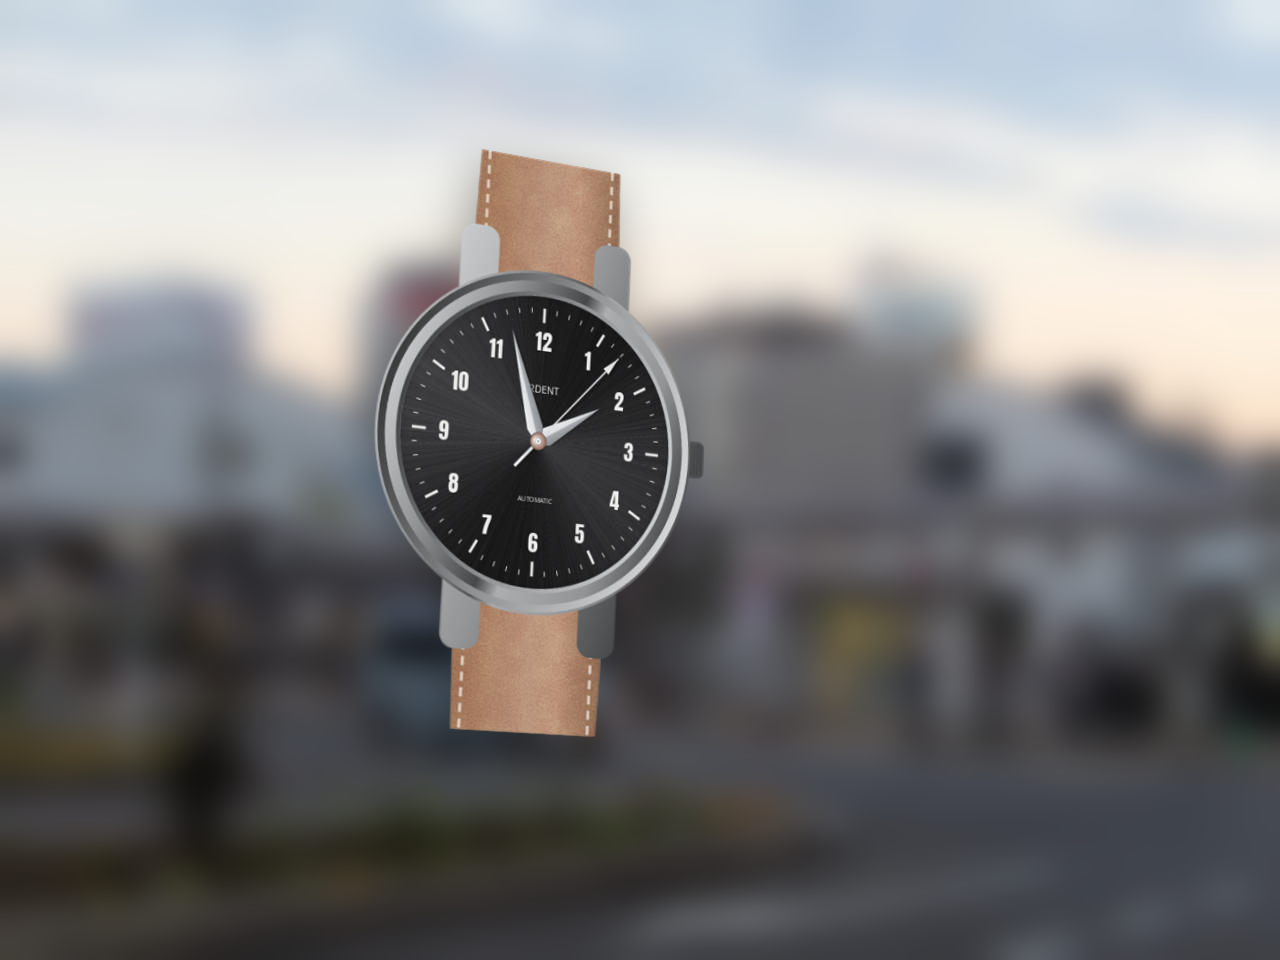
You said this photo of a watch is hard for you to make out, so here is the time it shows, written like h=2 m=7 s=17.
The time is h=1 m=57 s=7
